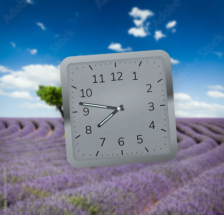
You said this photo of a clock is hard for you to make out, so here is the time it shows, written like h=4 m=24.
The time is h=7 m=47
